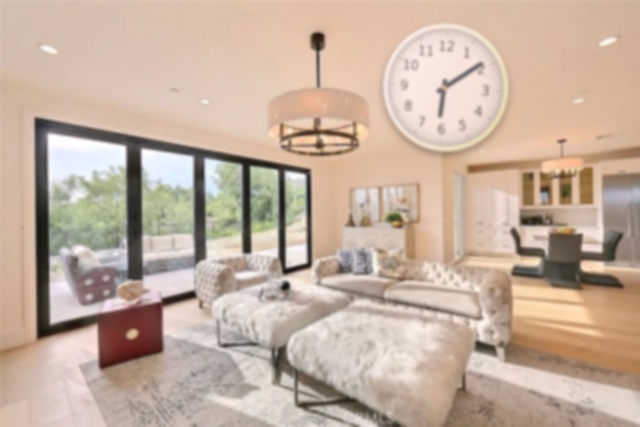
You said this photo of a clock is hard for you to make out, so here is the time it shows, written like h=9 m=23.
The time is h=6 m=9
